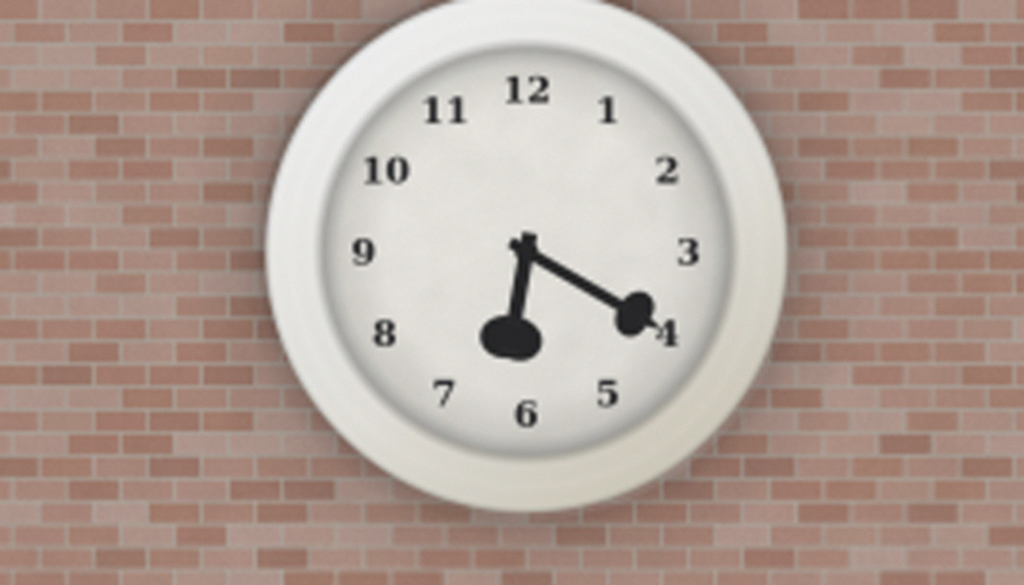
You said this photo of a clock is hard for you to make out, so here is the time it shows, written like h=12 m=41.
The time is h=6 m=20
